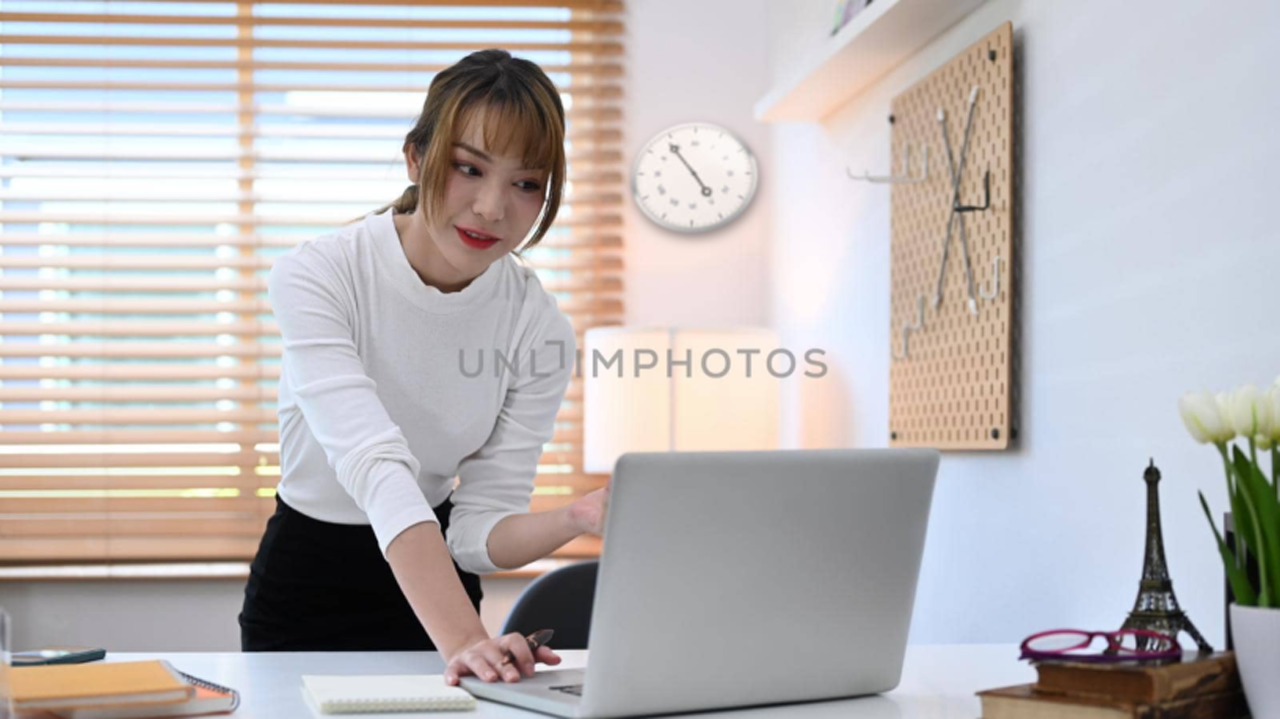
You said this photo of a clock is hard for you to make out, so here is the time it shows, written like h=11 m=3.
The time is h=4 m=54
